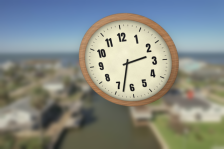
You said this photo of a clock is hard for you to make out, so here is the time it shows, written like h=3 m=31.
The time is h=2 m=33
